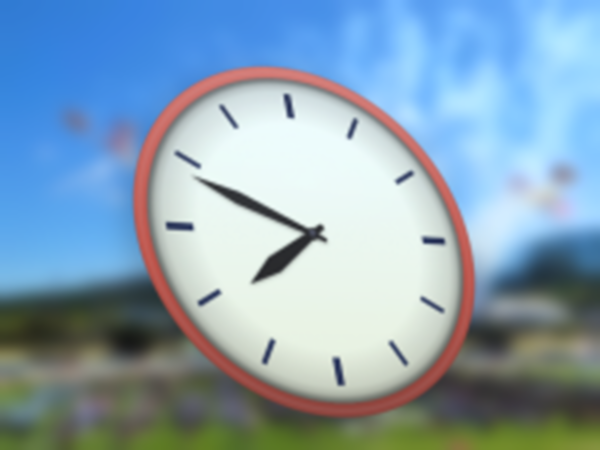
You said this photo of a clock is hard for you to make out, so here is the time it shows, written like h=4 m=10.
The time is h=7 m=49
